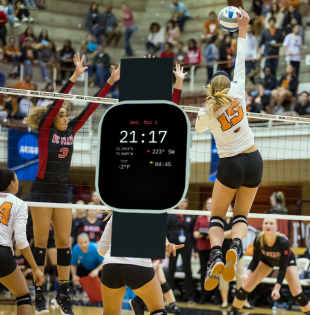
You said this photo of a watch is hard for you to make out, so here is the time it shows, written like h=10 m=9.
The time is h=21 m=17
